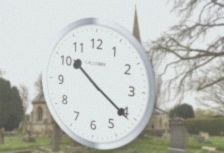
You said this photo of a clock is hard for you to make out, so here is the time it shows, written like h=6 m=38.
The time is h=10 m=21
